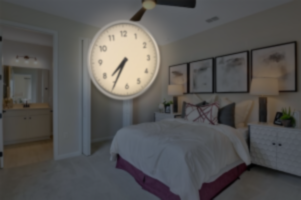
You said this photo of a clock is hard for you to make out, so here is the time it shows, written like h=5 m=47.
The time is h=7 m=35
